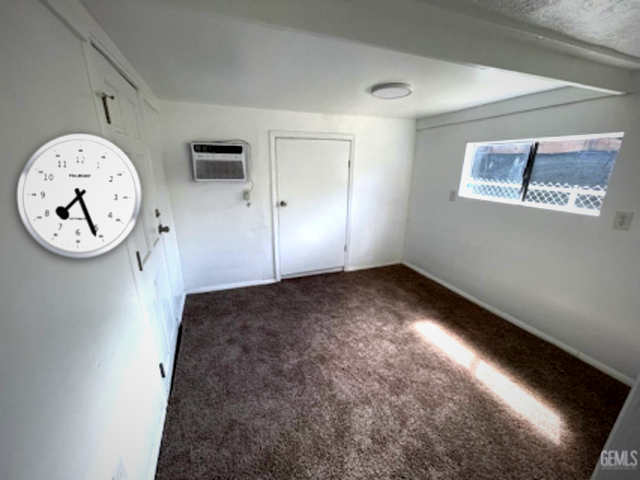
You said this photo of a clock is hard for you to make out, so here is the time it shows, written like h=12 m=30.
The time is h=7 m=26
